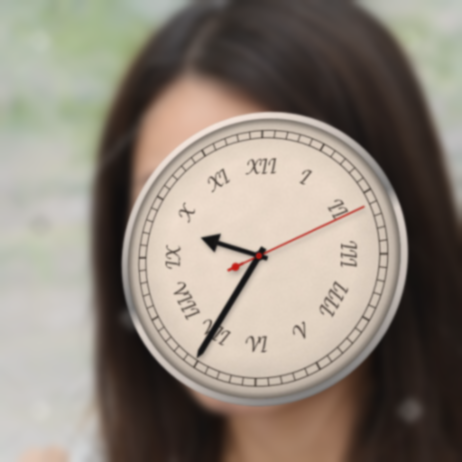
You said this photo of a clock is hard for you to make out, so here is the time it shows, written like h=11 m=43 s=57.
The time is h=9 m=35 s=11
